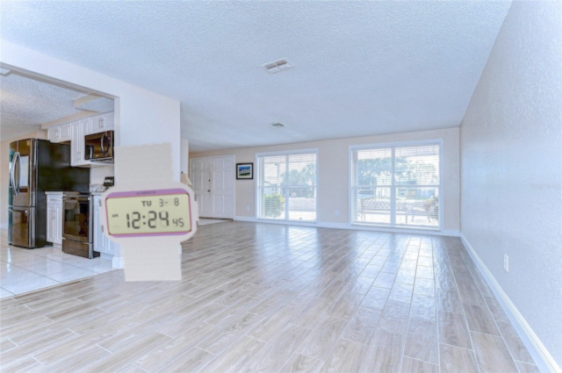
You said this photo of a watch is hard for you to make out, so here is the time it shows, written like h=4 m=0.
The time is h=12 m=24
